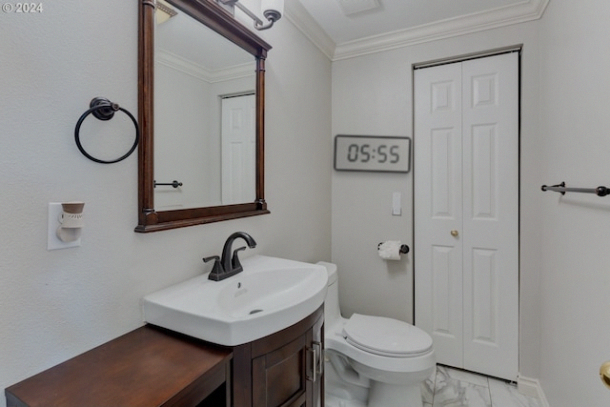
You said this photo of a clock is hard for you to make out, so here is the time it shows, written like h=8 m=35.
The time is h=5 m=55
